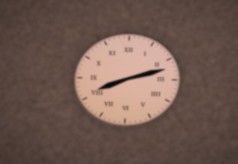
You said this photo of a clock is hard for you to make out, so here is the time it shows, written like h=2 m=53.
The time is h=8 m=12
